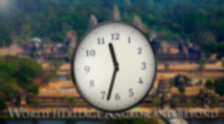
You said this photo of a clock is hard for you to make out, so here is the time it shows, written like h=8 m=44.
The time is h=11 m=33
